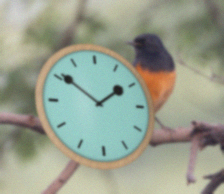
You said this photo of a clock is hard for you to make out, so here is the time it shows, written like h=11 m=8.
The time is h=1 m=51
